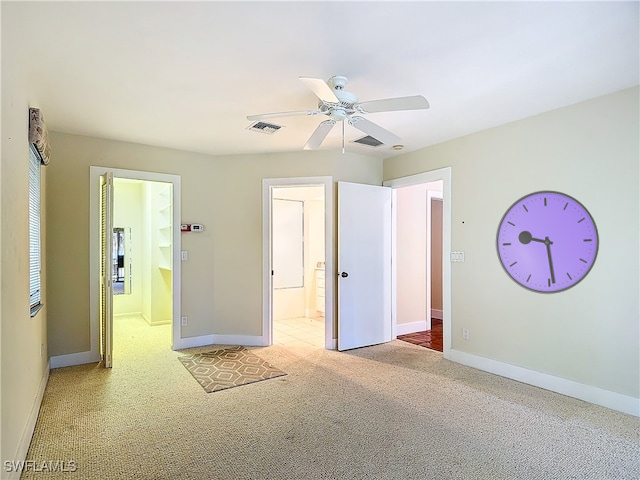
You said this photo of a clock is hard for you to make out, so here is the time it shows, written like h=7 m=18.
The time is h=9 m=29
